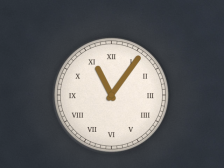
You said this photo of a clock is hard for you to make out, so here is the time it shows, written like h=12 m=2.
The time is h=11 m=6
